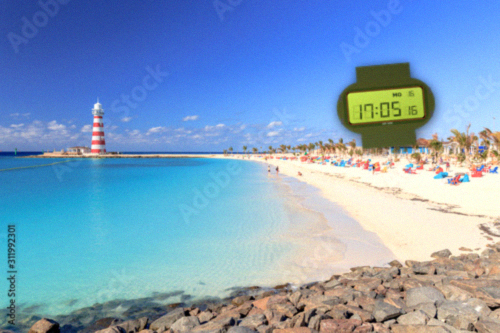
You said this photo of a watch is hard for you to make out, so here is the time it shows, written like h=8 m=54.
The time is h=17 m=5
